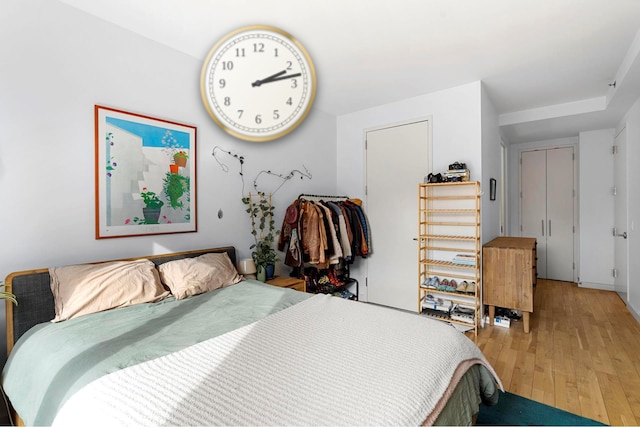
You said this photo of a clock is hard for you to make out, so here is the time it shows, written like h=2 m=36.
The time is h=2 m=13
